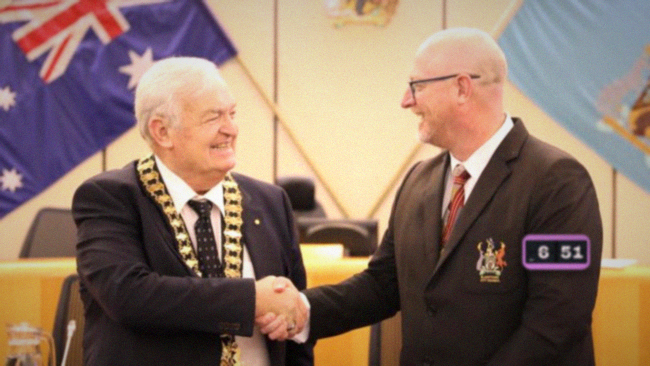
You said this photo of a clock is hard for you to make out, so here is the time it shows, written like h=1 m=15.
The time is h=6 m=51
